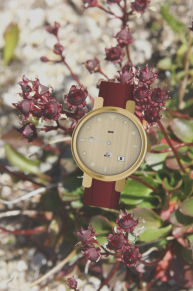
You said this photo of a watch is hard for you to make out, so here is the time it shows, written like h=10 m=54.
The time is h=5 m=46
